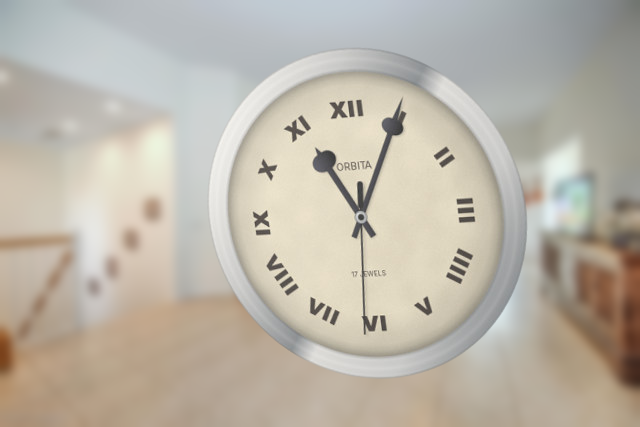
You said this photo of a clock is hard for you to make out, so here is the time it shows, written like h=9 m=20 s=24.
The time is h=11 m=4 s=31
